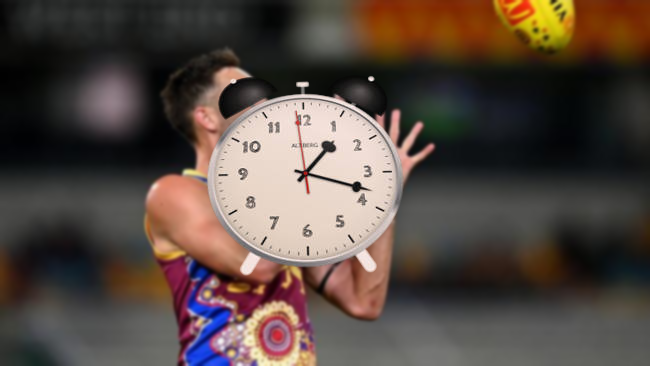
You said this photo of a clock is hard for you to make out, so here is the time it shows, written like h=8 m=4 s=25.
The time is h=1 m=17 s=59
